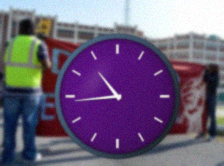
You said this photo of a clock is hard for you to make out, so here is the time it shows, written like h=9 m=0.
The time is h=10 m=44
